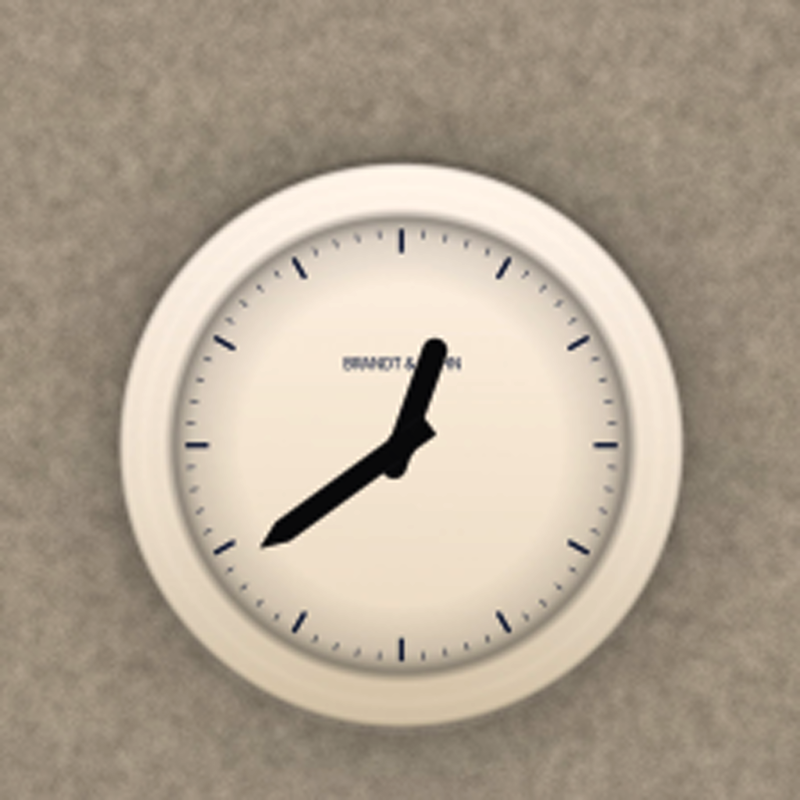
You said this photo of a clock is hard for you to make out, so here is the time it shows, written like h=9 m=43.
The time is h=12 m=39
